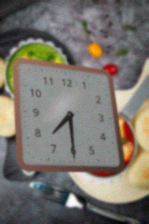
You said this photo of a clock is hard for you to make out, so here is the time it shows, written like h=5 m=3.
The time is h=7 m=30
